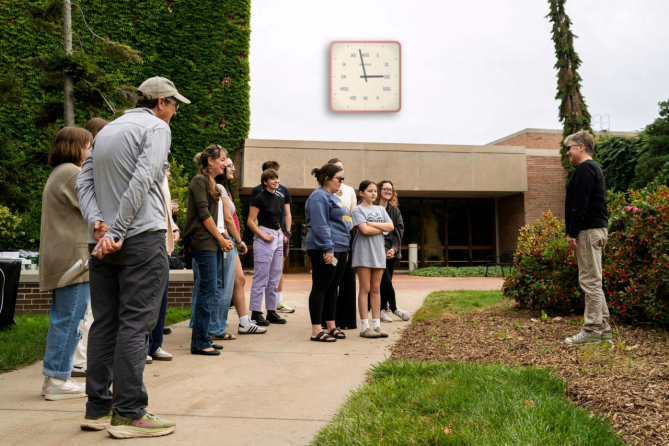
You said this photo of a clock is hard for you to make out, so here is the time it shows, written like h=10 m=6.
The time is h=2 m=58
